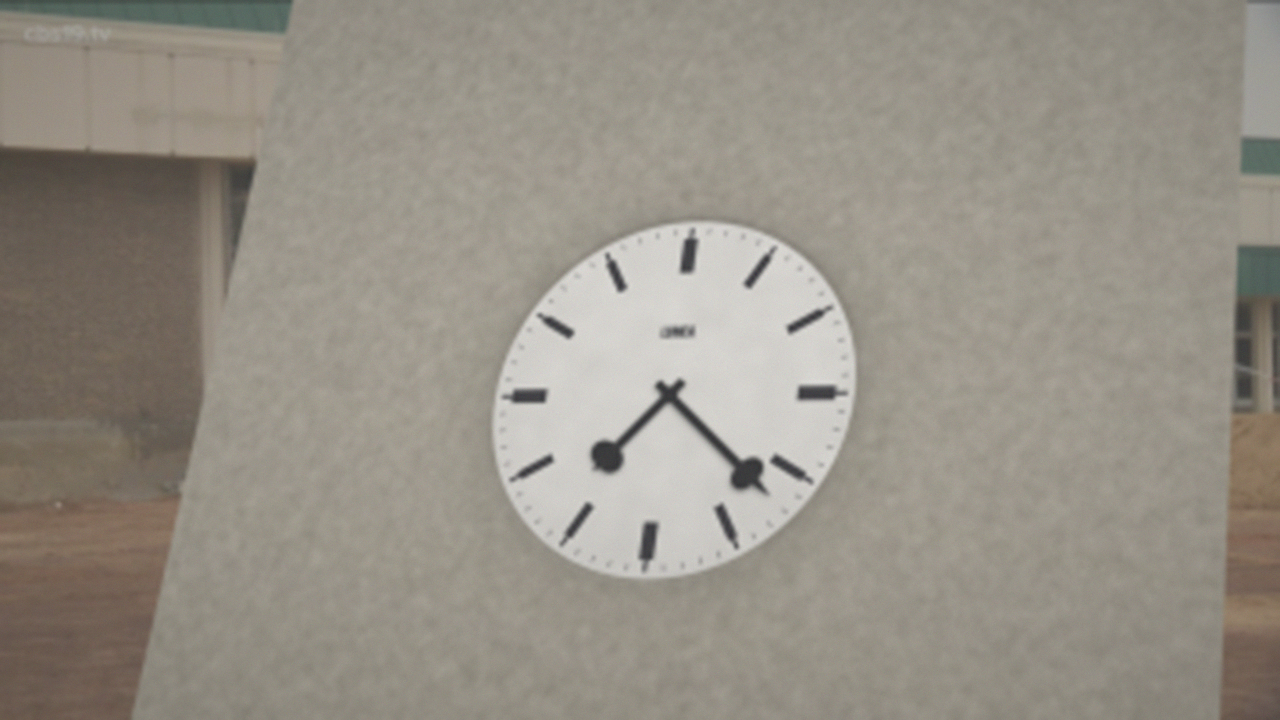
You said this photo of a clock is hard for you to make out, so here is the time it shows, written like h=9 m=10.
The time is h=7 m=22
